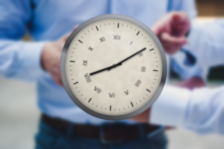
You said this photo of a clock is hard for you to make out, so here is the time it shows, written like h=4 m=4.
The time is h=8 m=9
